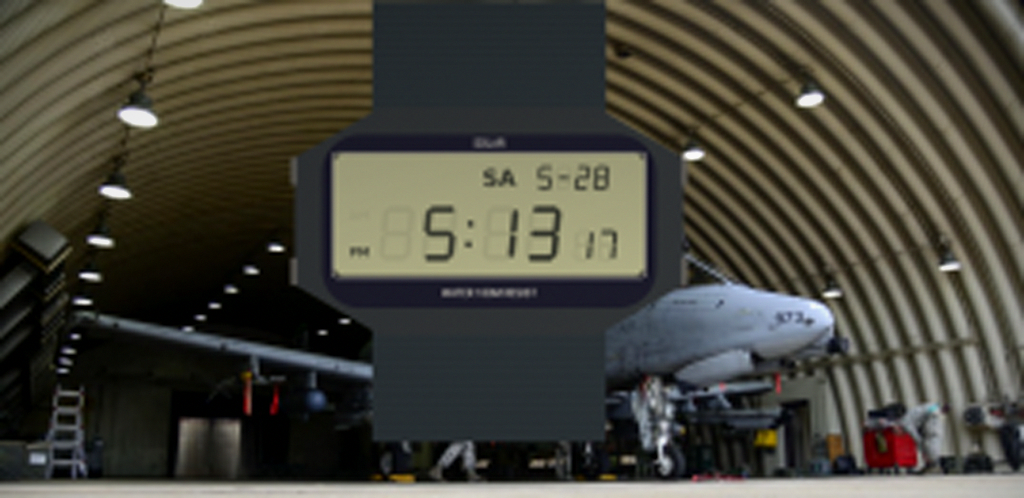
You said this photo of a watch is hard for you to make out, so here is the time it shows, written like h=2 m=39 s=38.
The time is h=5 m=13 s=17
